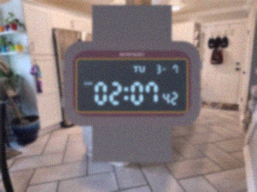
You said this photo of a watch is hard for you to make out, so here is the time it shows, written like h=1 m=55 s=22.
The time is h=2 m=7 s=42
